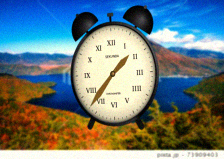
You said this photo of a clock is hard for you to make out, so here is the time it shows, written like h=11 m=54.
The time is h=1 m=37
